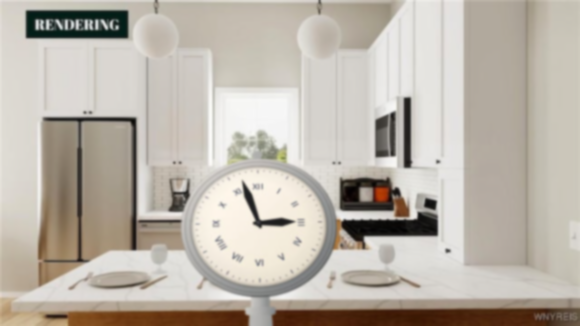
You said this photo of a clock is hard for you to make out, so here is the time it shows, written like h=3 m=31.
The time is h=2 m=57
